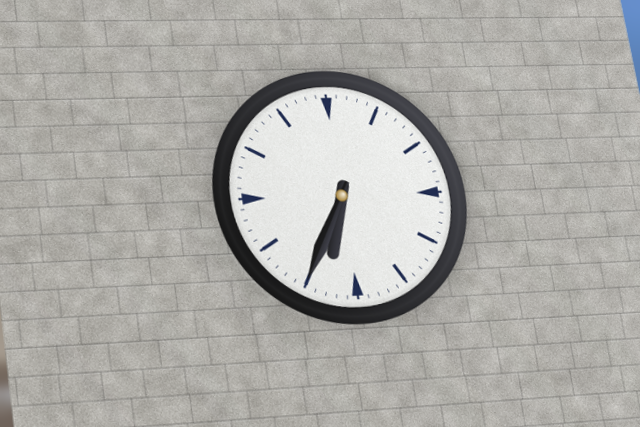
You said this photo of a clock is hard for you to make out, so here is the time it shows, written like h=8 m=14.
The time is h=6 m=35
